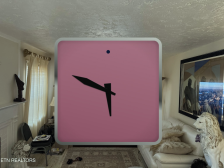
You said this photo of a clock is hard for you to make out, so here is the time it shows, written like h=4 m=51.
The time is h=5 m=49
